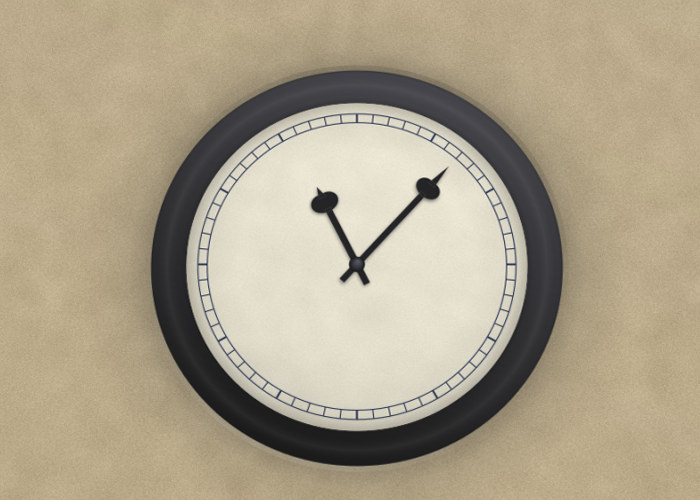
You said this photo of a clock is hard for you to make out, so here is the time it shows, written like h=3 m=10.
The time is h=11 m=7
